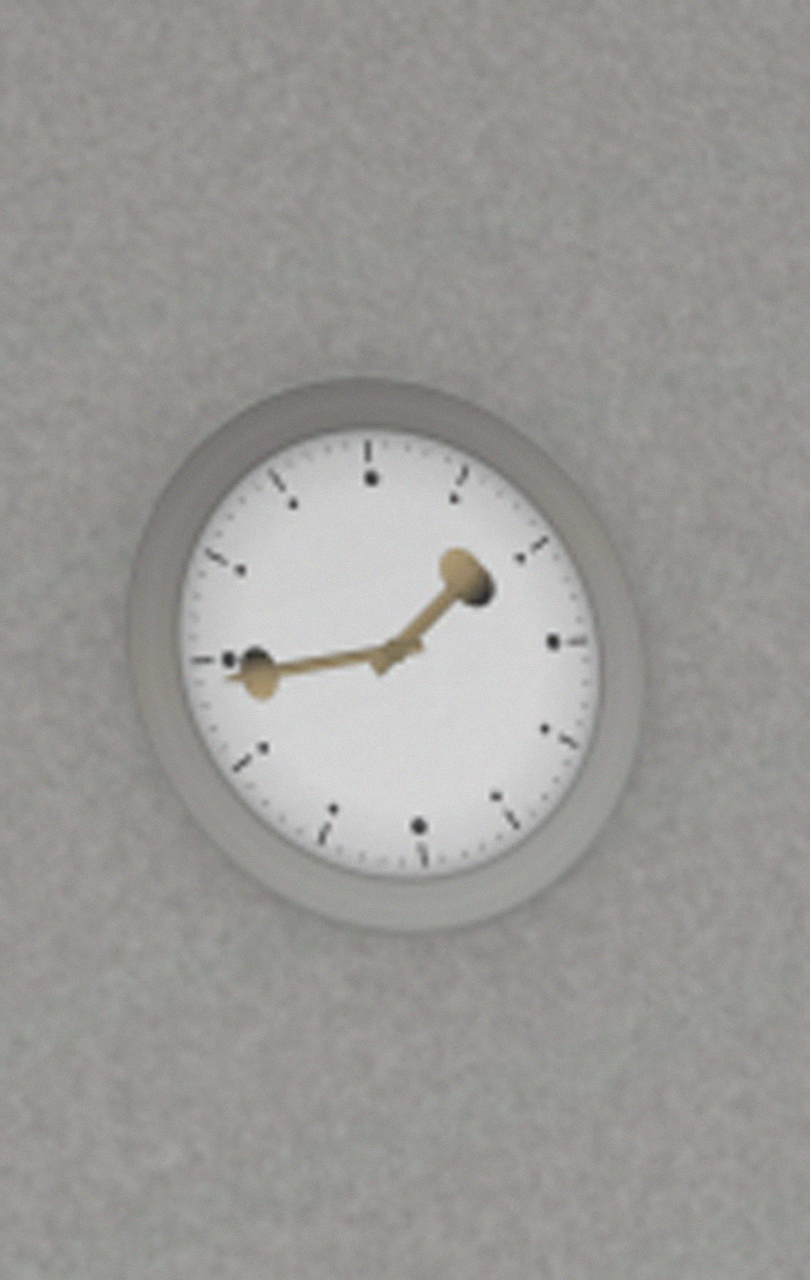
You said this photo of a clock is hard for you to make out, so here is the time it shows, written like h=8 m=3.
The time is h=1 m=44
